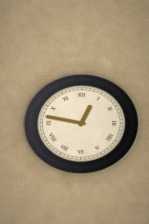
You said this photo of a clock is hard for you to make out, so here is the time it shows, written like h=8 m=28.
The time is h=12 m=47
